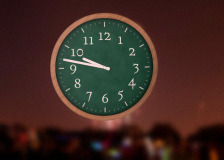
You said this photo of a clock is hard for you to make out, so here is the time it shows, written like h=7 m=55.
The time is h=9 m=47
